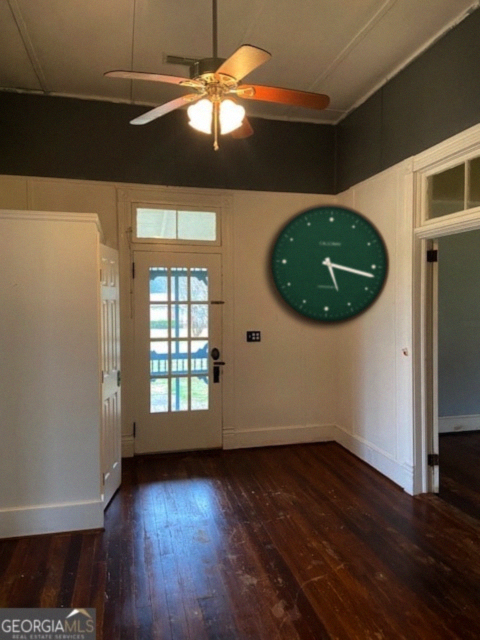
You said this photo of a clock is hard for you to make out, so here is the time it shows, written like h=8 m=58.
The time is h=5 m=17
